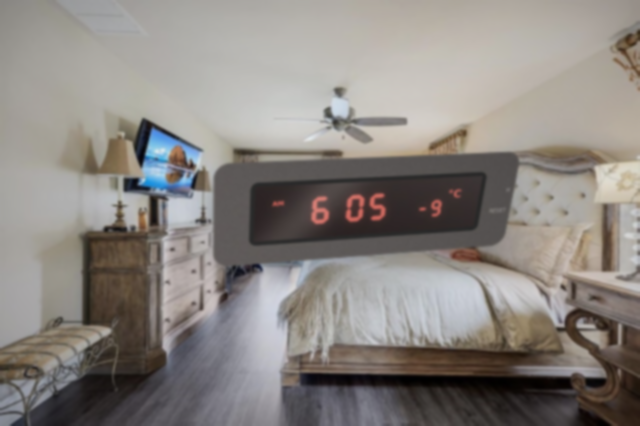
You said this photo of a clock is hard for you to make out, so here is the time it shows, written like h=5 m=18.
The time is h=6 m=5
